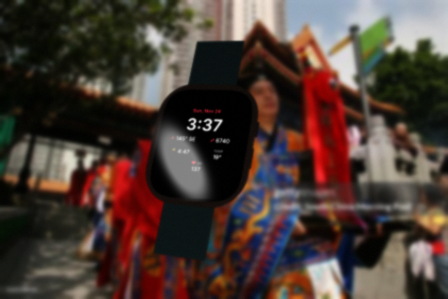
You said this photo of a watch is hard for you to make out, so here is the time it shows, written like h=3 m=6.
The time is h=3 m=37
